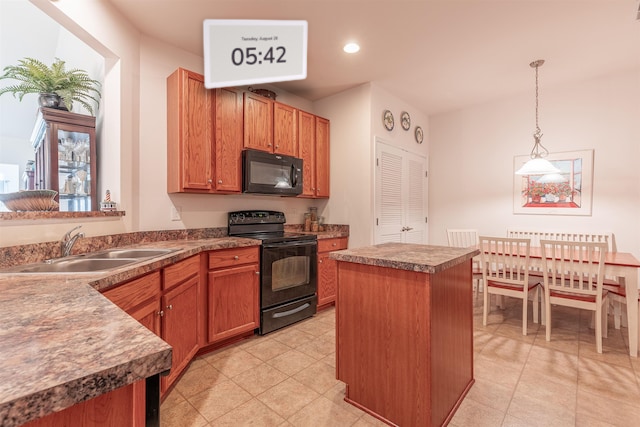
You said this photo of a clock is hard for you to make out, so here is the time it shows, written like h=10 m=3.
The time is h=5 m=42
